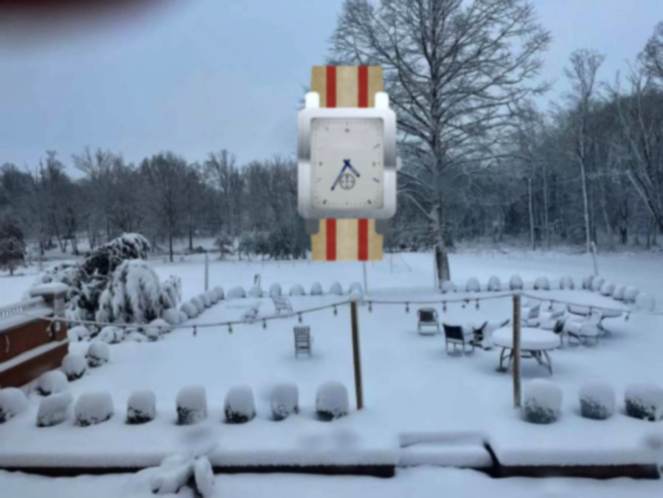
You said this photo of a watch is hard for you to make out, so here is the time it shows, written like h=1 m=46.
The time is h=4 m=35
